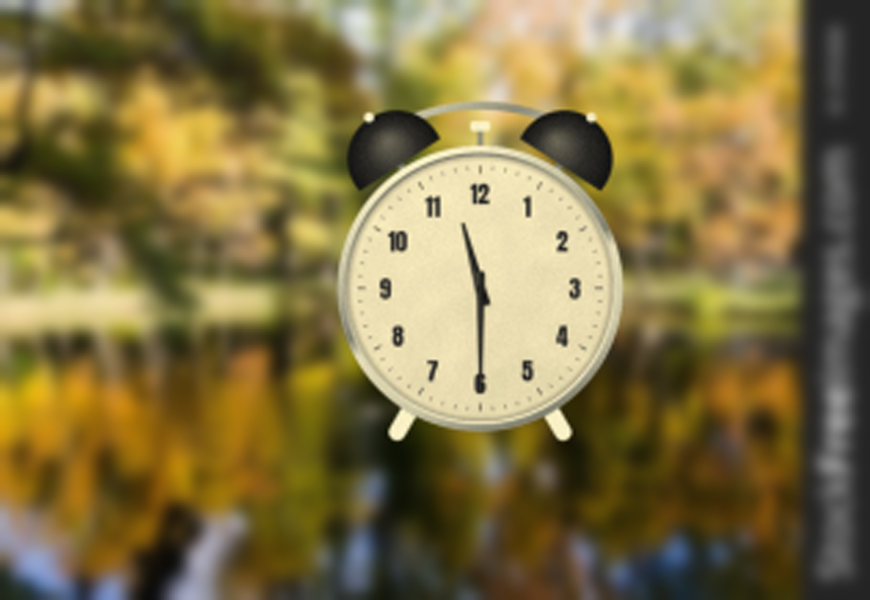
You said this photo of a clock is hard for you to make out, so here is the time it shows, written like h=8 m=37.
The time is h=11 m=30
